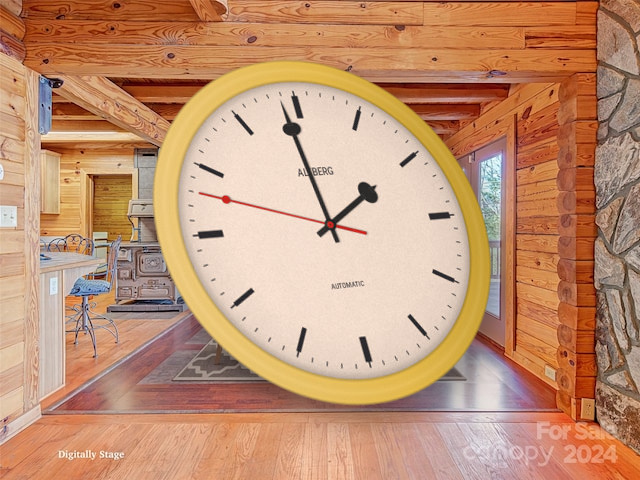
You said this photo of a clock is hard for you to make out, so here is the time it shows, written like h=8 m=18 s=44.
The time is h=1 m=58 s=48
